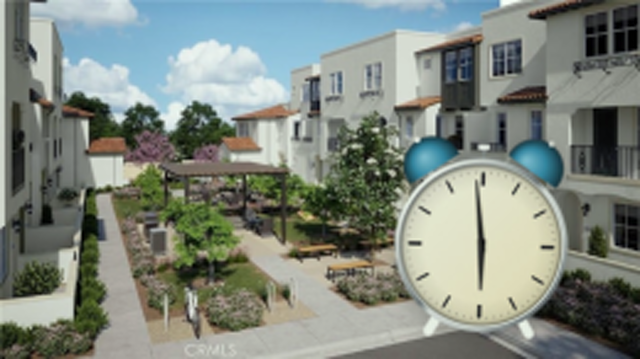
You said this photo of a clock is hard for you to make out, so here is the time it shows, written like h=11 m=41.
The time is h=5 m=59
